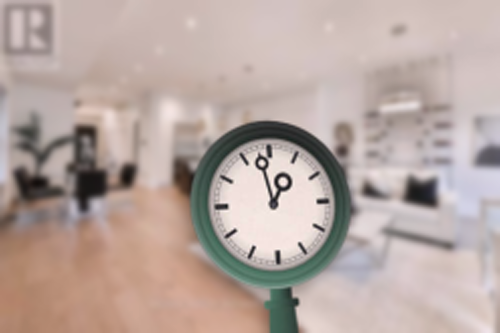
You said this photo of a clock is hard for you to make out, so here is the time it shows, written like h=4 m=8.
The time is h=12 m=58
